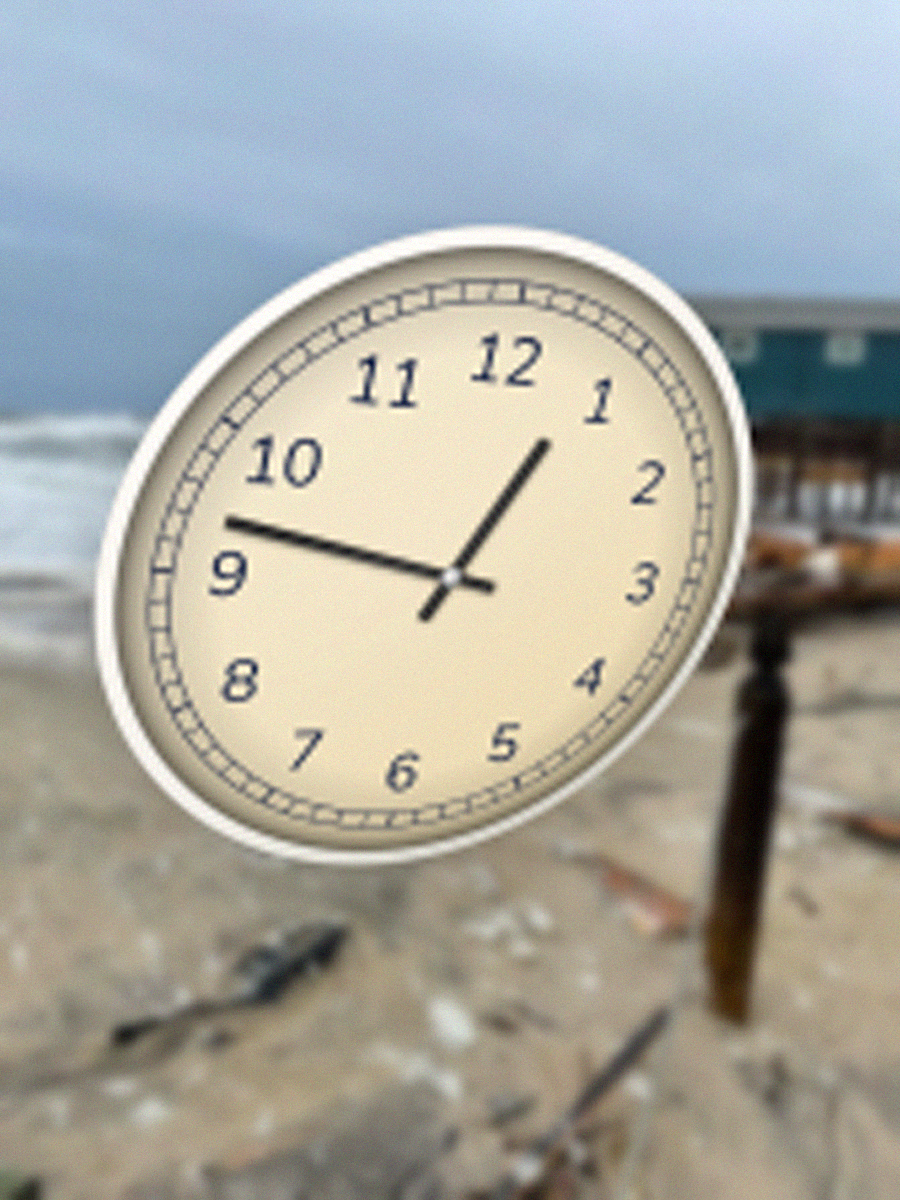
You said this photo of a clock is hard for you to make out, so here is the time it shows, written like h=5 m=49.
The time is h=12 m=47
